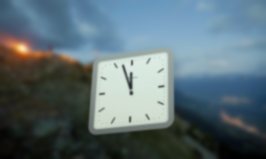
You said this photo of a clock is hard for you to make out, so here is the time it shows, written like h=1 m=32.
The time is h=11 m=57
